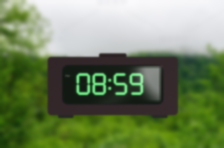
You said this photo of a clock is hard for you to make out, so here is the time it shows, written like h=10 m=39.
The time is h=8 m=59
